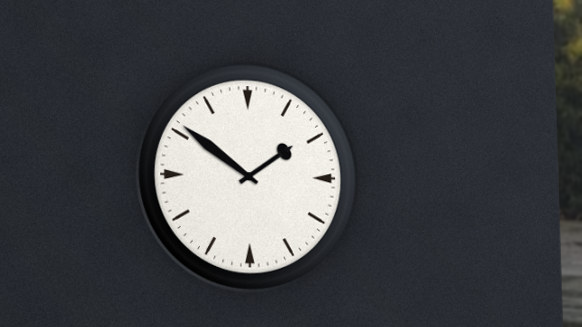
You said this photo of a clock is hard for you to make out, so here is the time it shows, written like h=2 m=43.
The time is h=1 m=51
